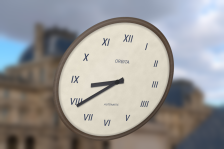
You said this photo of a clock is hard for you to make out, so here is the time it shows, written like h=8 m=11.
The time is h=8 m=39
